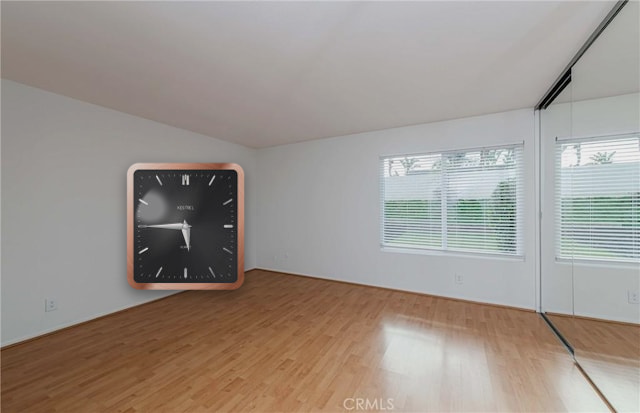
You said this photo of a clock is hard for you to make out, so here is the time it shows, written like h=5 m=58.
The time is h=5 m=45
